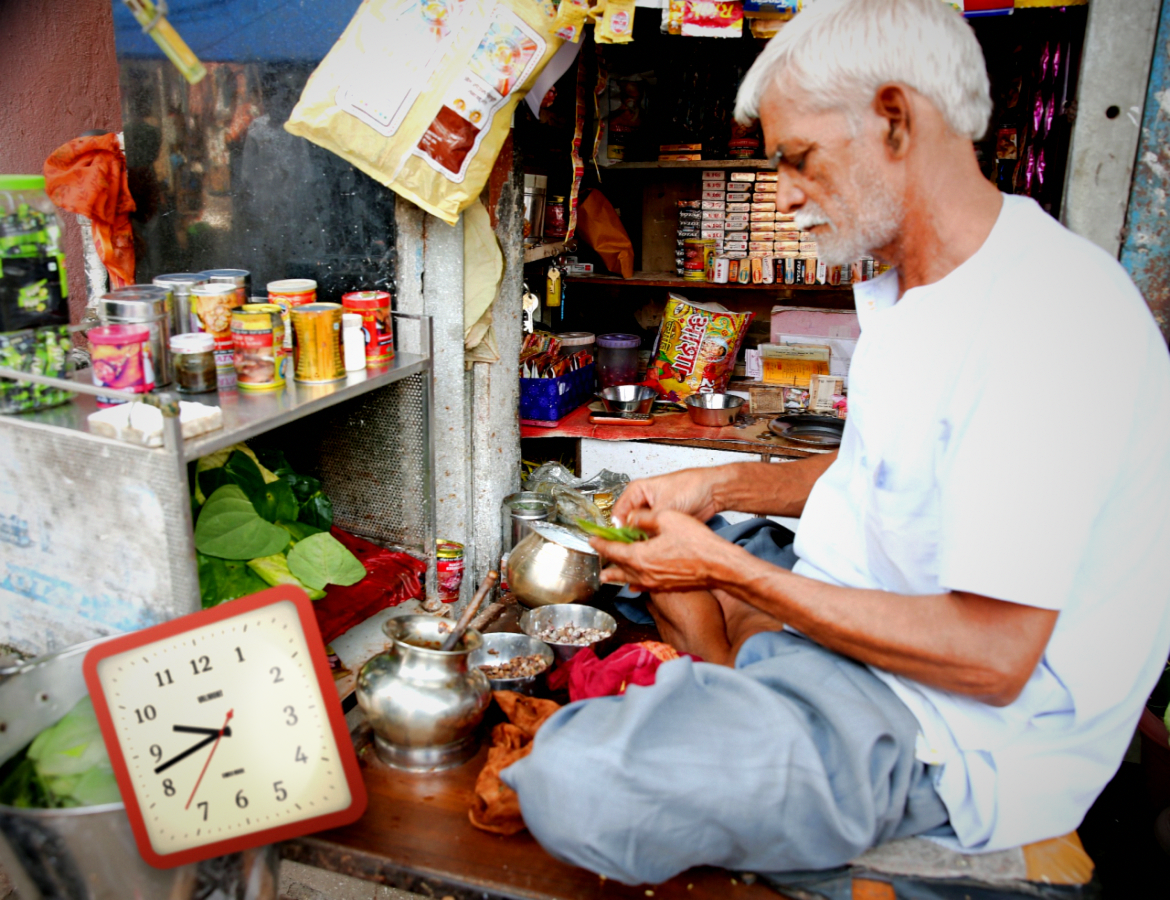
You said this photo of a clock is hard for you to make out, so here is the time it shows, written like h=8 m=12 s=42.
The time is h=9 m=42 s=37
